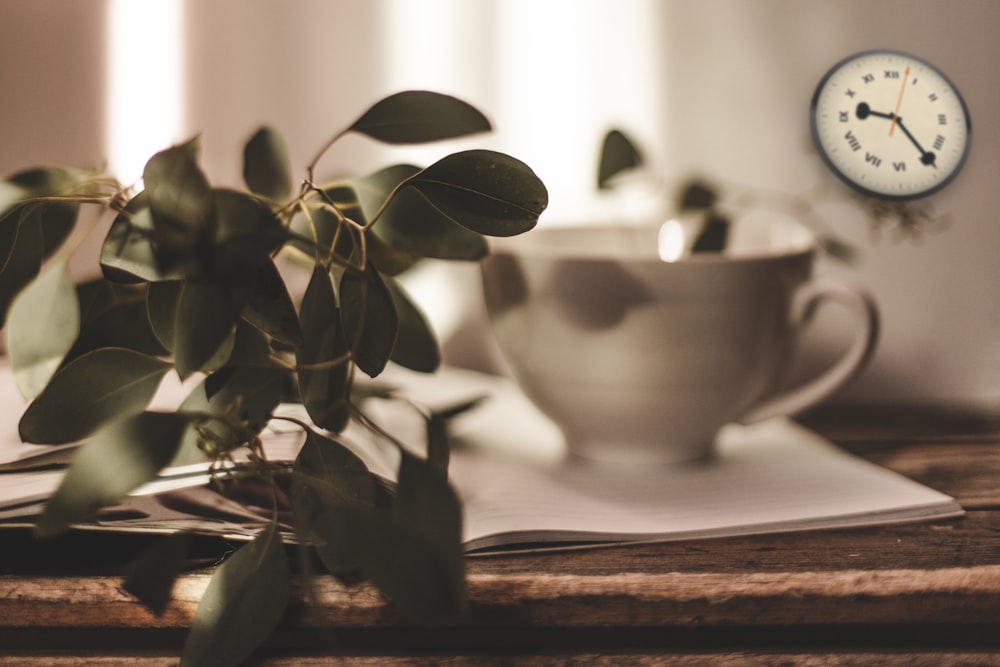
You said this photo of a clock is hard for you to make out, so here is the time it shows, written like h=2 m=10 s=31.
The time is h=9 m=24 s=3
